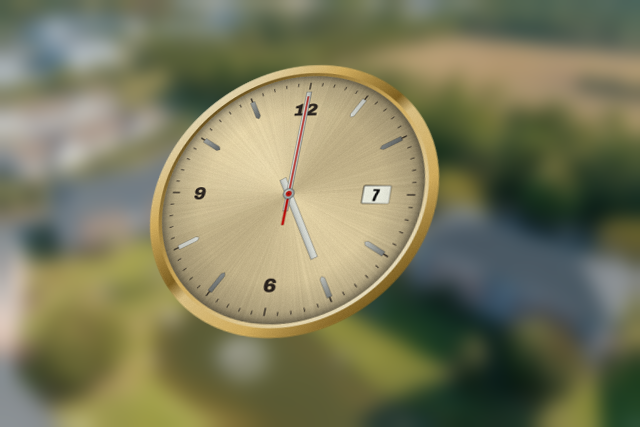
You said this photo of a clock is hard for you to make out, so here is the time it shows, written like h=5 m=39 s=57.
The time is h=5 m=0 s=0
